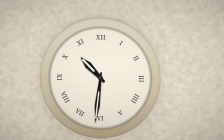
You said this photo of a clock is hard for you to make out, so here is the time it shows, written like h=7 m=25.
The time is h=10 m=31
